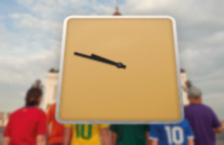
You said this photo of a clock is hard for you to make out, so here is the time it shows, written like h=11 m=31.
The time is h=9 m=48
